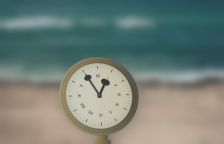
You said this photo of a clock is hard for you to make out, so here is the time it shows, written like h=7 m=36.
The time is h=12 m=55
